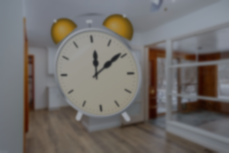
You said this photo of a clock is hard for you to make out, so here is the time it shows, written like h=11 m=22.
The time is h=12 m=9
